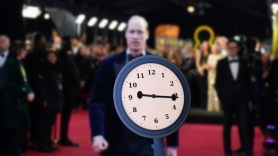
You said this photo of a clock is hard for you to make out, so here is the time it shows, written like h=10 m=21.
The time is h=9 m=16
